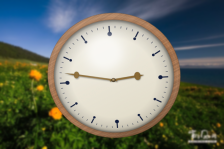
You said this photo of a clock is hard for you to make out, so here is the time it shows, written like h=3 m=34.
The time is h=2 m=47
